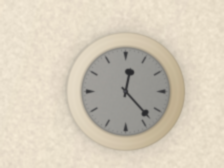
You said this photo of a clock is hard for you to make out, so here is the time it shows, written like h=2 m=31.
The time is h=12 m=23
